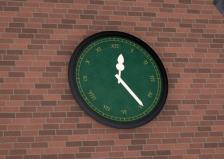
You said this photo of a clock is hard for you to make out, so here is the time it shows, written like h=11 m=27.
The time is h=12 m=24
